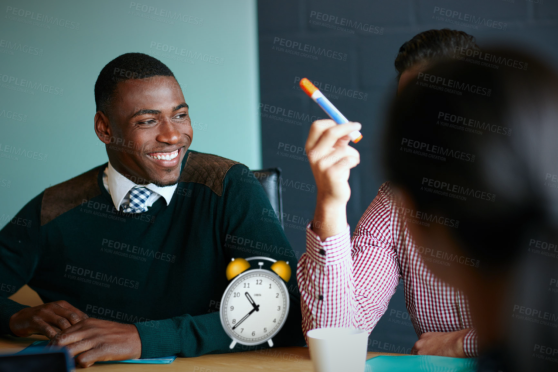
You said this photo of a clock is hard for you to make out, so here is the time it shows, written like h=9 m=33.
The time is h=10 m=38
